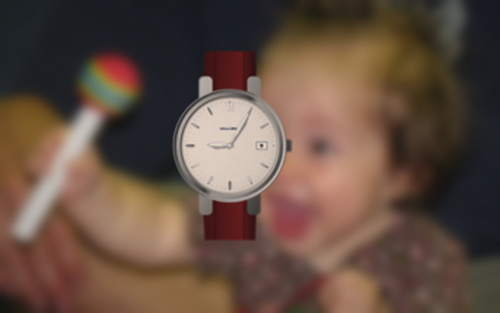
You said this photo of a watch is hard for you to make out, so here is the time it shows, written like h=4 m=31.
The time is h=9 m=5
